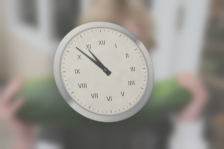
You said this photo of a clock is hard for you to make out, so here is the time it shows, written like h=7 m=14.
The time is h=10 m=52
